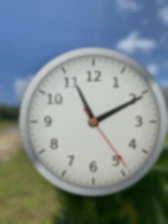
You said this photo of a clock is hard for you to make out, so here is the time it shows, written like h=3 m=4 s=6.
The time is h=11 m=10 s=24
